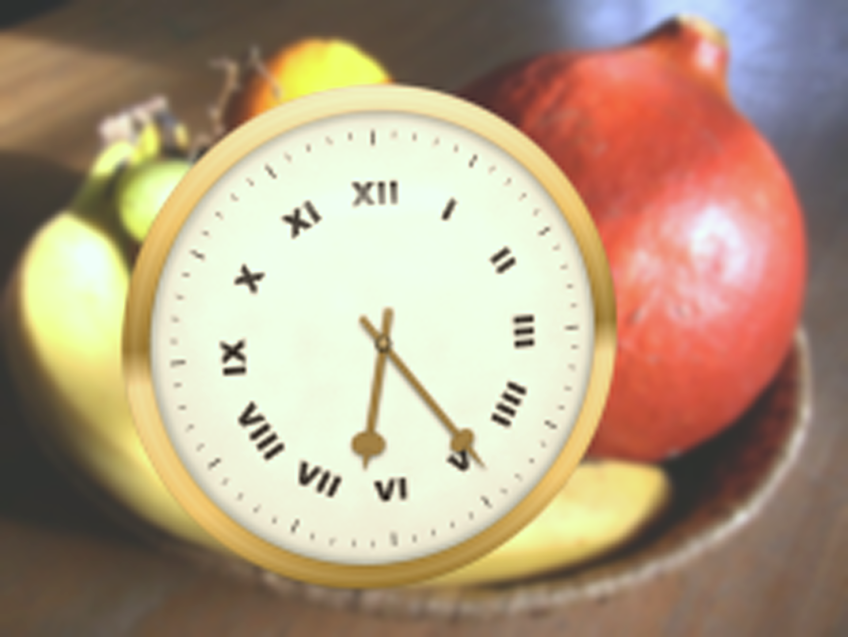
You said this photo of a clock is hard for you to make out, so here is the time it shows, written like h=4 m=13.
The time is h=6 m=24
